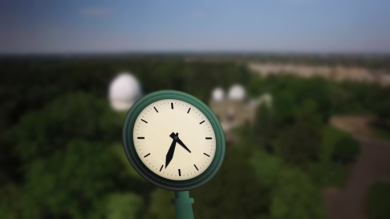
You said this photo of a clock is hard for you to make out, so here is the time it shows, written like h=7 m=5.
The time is h=4 m=34
